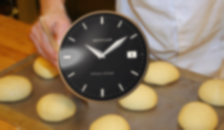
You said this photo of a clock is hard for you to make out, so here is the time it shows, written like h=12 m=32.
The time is h=10 m=9
